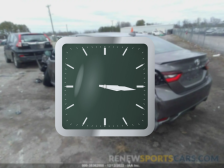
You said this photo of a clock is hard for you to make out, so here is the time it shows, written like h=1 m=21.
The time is h=3 m=16
